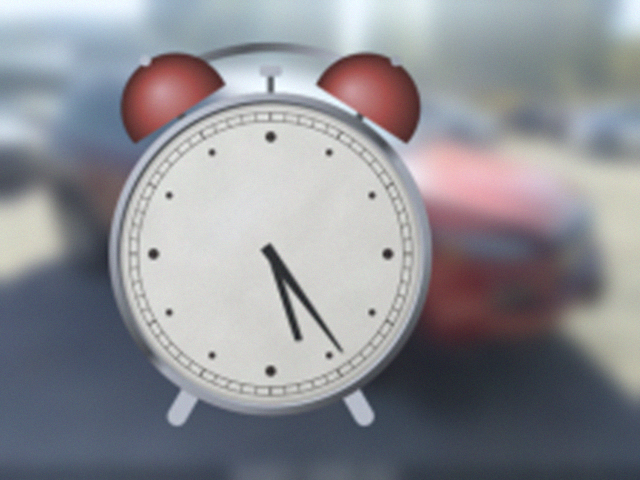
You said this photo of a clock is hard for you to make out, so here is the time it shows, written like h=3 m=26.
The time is h=5 m=24
